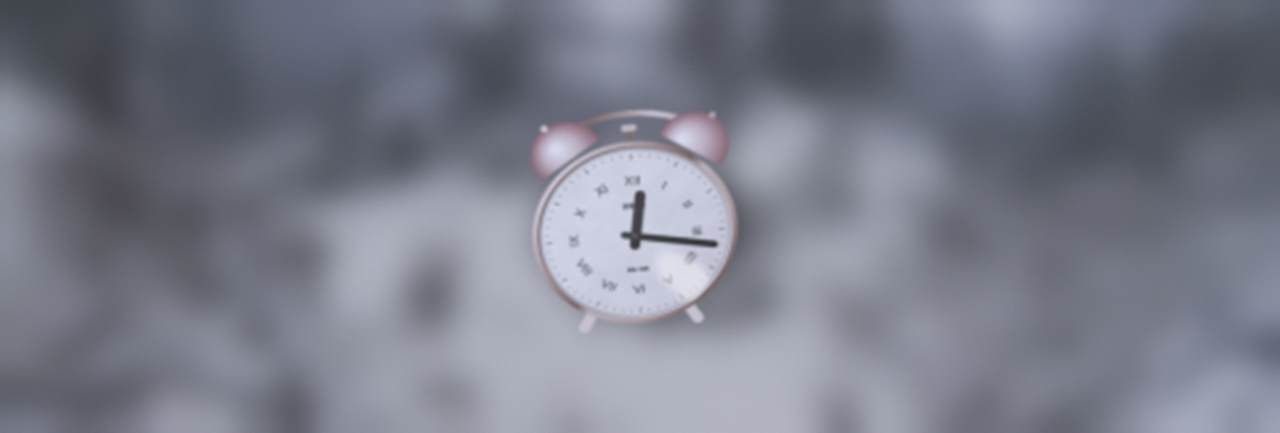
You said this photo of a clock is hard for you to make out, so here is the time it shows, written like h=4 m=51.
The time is h=12 m=17
